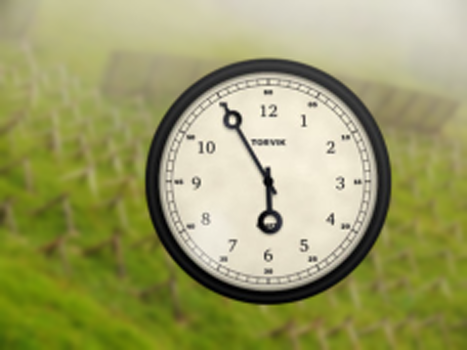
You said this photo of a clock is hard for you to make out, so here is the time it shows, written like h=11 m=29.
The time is h=5 m=55
